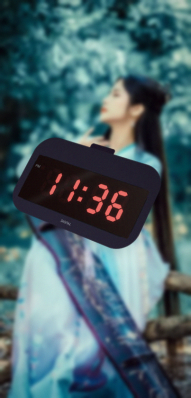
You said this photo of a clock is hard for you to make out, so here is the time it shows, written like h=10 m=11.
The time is h=11 m=36
